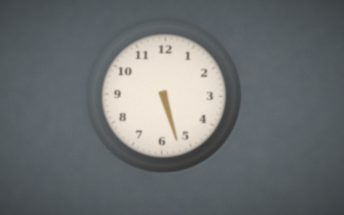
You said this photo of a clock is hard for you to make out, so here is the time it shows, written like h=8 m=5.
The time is h=5 m=27
